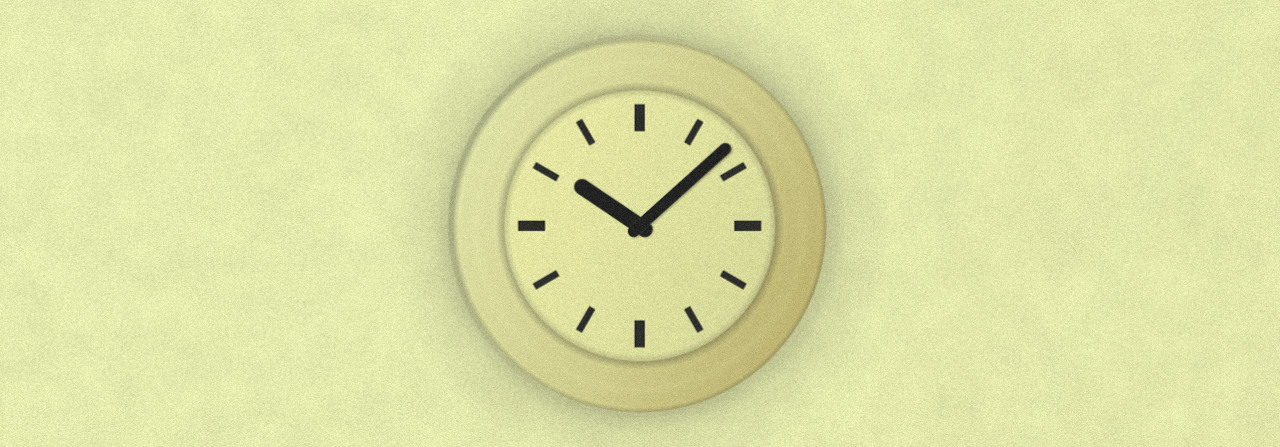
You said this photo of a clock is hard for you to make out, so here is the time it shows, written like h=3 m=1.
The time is h=10 m=8
